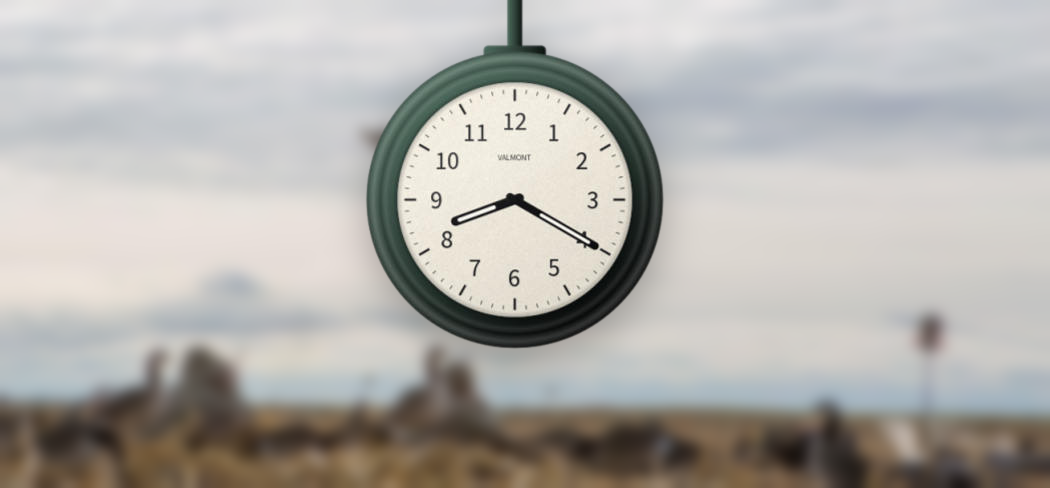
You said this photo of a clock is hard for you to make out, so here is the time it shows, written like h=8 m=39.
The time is h=8 m=20
